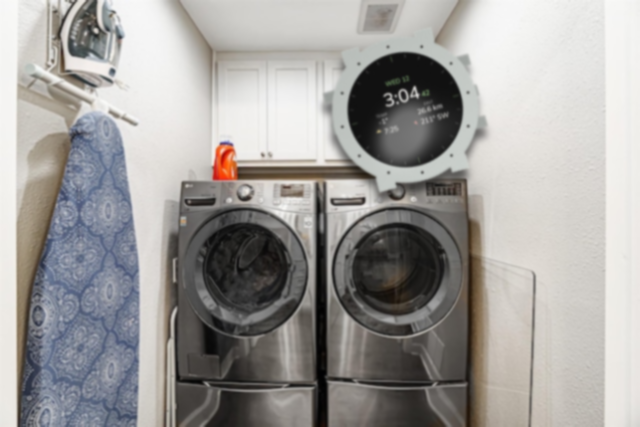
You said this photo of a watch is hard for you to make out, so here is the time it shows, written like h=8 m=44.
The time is h=3 m=4
